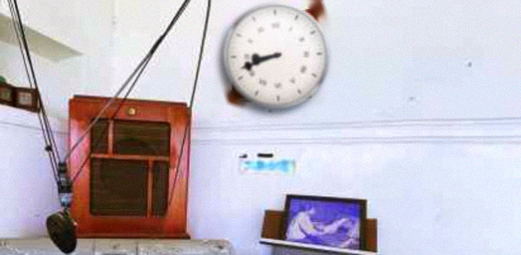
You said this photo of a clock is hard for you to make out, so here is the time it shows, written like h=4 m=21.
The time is h=8 m=42
